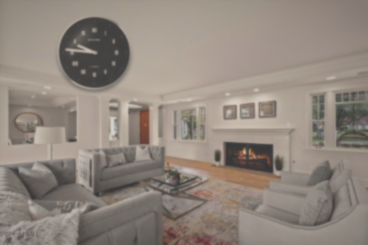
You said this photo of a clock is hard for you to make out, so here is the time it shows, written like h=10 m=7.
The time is h=9 m=46
